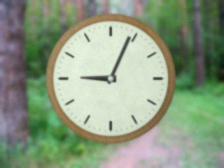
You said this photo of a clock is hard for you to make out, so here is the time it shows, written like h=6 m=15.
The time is h=9 m=4
